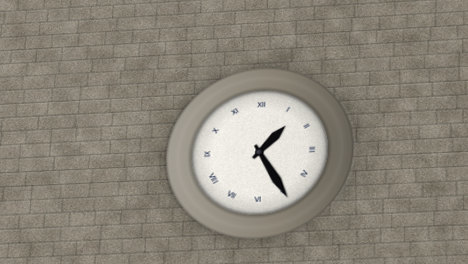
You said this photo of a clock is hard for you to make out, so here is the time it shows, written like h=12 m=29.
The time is h=1 m=25
